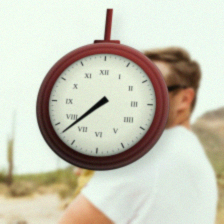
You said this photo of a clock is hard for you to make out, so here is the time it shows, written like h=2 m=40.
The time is h=7 m=38
